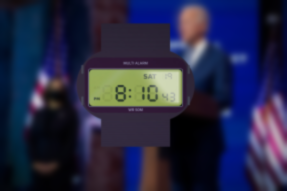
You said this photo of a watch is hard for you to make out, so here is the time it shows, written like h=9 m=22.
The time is h=8 m=10
